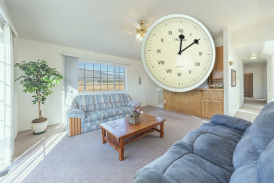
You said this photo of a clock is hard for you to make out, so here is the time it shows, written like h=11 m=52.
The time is h=12 m=9
